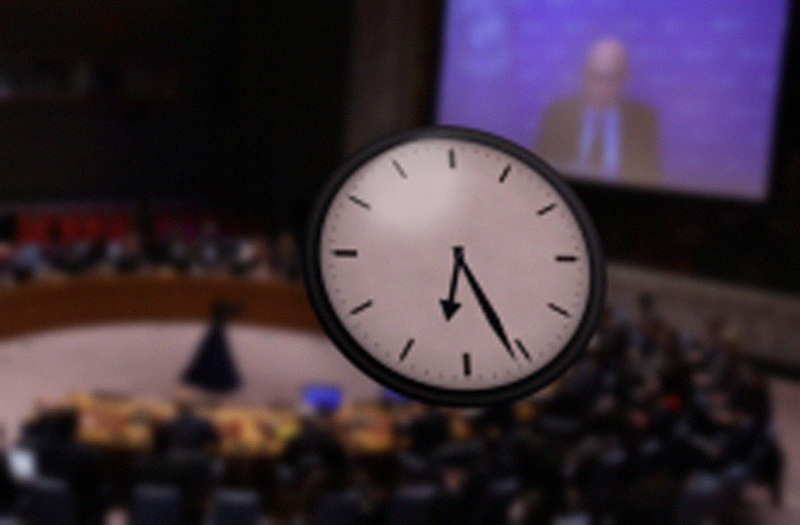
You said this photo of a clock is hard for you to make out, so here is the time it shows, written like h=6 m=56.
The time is h=6 m=26
